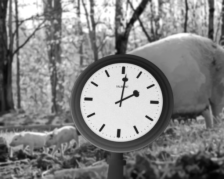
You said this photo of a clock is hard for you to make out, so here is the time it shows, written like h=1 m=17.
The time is h=2 m=1
